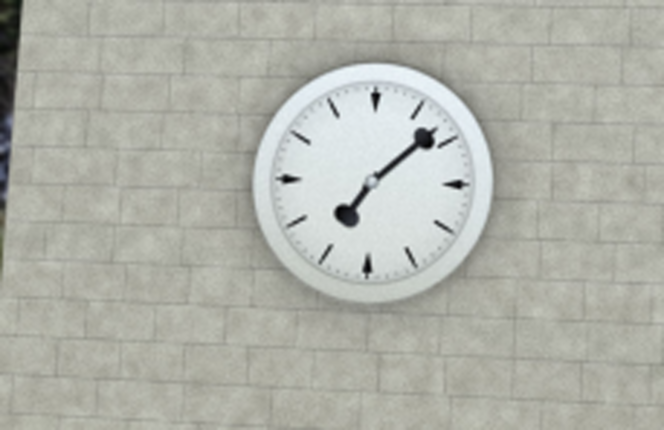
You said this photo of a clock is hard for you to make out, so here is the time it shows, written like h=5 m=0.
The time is h=7 m=8
